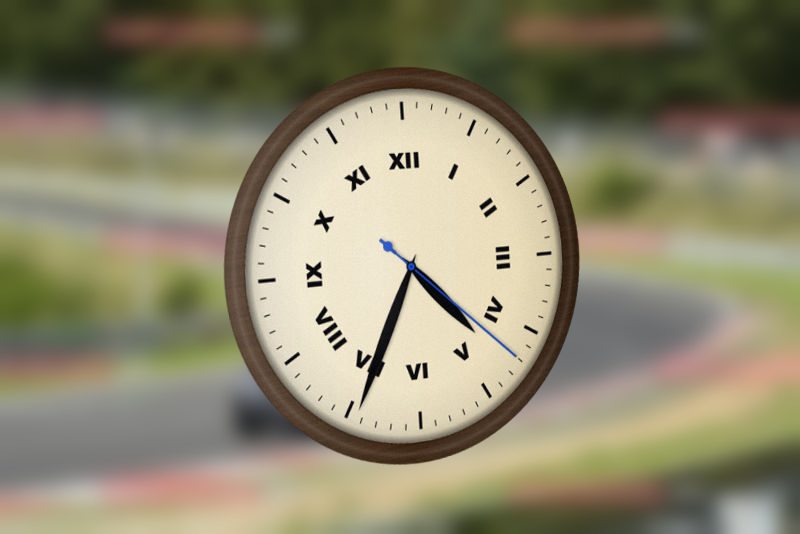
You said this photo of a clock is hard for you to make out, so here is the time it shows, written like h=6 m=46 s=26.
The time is h=4 m=34 s=22
